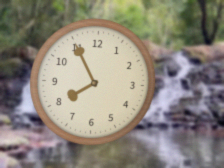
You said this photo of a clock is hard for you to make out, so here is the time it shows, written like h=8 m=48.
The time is h=7 m=55
